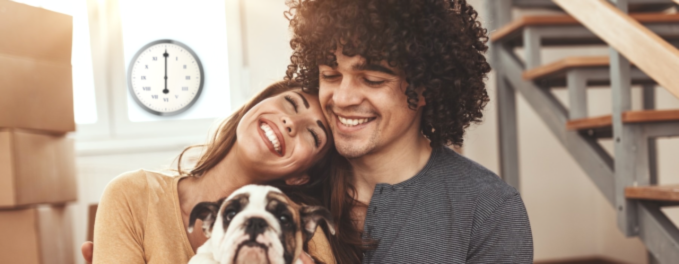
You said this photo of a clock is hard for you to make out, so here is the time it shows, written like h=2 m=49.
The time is h=6 m=0
